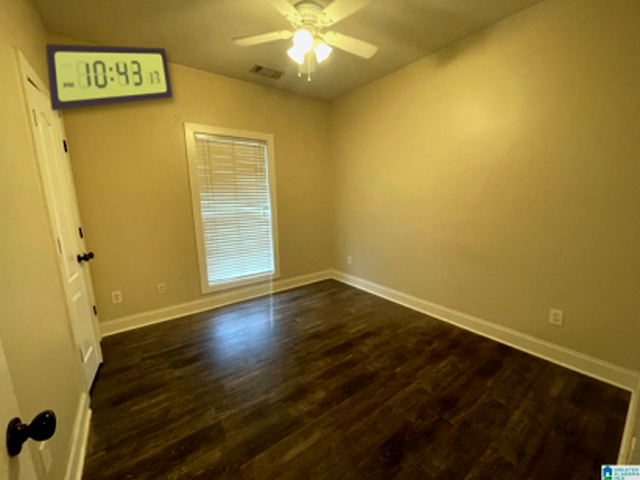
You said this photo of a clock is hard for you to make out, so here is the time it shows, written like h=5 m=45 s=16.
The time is h=10 m=43 s=17
